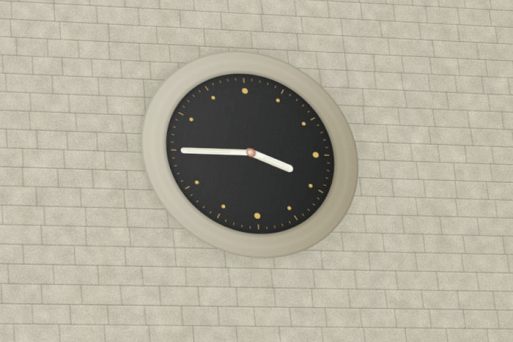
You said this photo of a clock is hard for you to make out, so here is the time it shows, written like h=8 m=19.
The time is h=3 m=45
